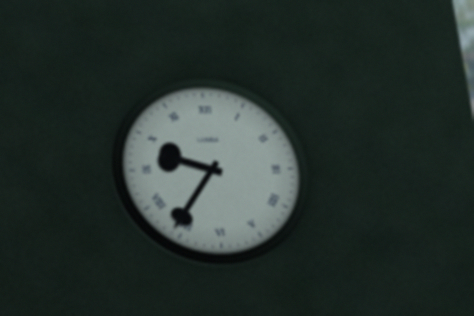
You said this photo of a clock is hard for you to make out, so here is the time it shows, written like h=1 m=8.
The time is h=9 m=36
